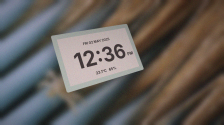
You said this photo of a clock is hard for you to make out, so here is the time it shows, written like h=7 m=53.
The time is h=12 m=36
